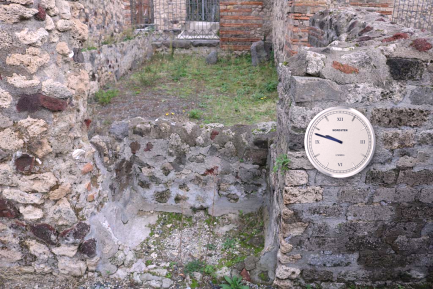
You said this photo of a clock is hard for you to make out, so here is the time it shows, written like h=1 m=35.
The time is h=9 m=48
